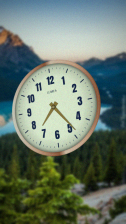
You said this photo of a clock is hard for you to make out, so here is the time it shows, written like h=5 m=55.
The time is h=7 m=24
